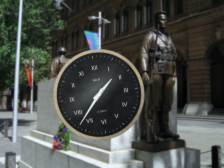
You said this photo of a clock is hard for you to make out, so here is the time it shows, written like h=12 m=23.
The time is h=1 m=37
